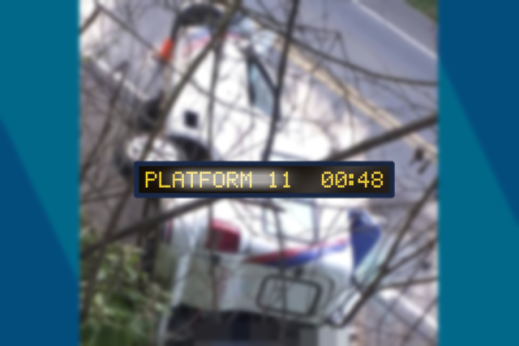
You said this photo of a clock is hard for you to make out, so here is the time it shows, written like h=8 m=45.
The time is h=0 m=48
